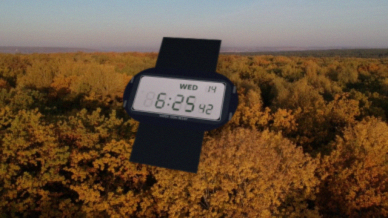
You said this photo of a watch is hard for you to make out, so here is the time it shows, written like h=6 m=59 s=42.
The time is h=6 m=25 s=42
